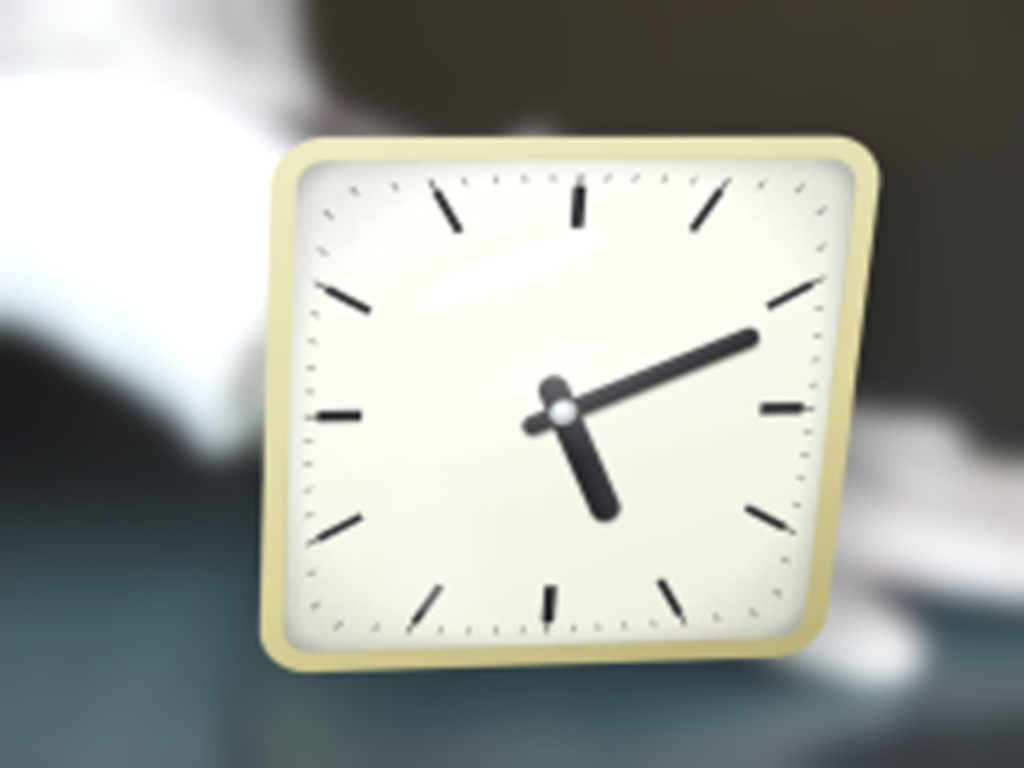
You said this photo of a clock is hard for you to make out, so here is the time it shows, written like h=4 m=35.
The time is h=5 m=11
